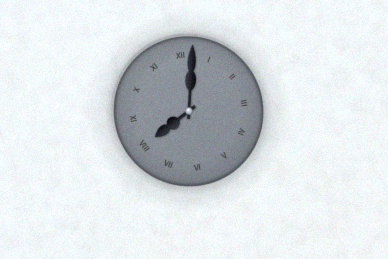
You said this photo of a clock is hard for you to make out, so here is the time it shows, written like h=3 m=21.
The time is h=8 m=2
